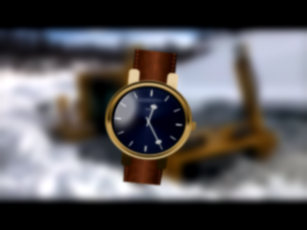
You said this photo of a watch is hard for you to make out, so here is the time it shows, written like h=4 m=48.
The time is h=12 m=25
